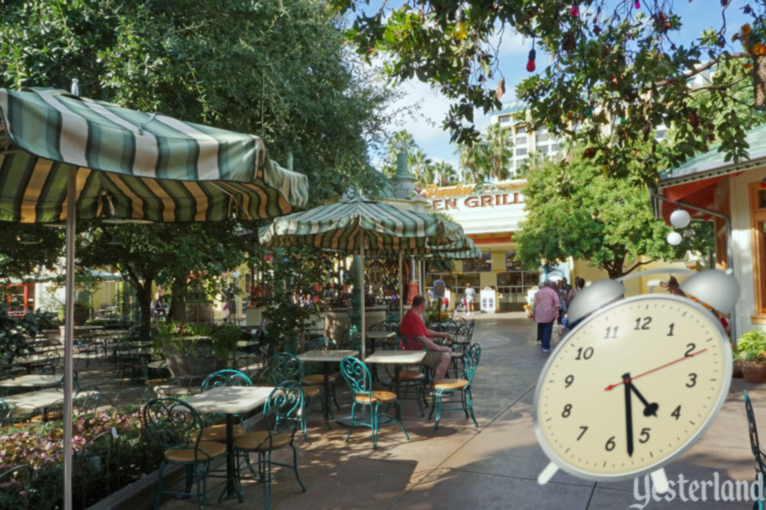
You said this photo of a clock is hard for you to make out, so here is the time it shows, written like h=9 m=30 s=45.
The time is h=4 m=27 s=11
